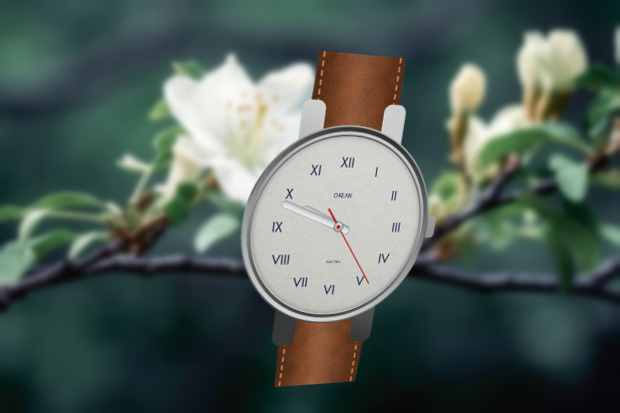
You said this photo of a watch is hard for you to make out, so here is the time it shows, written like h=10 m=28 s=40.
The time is h=9 m=48 s=24
